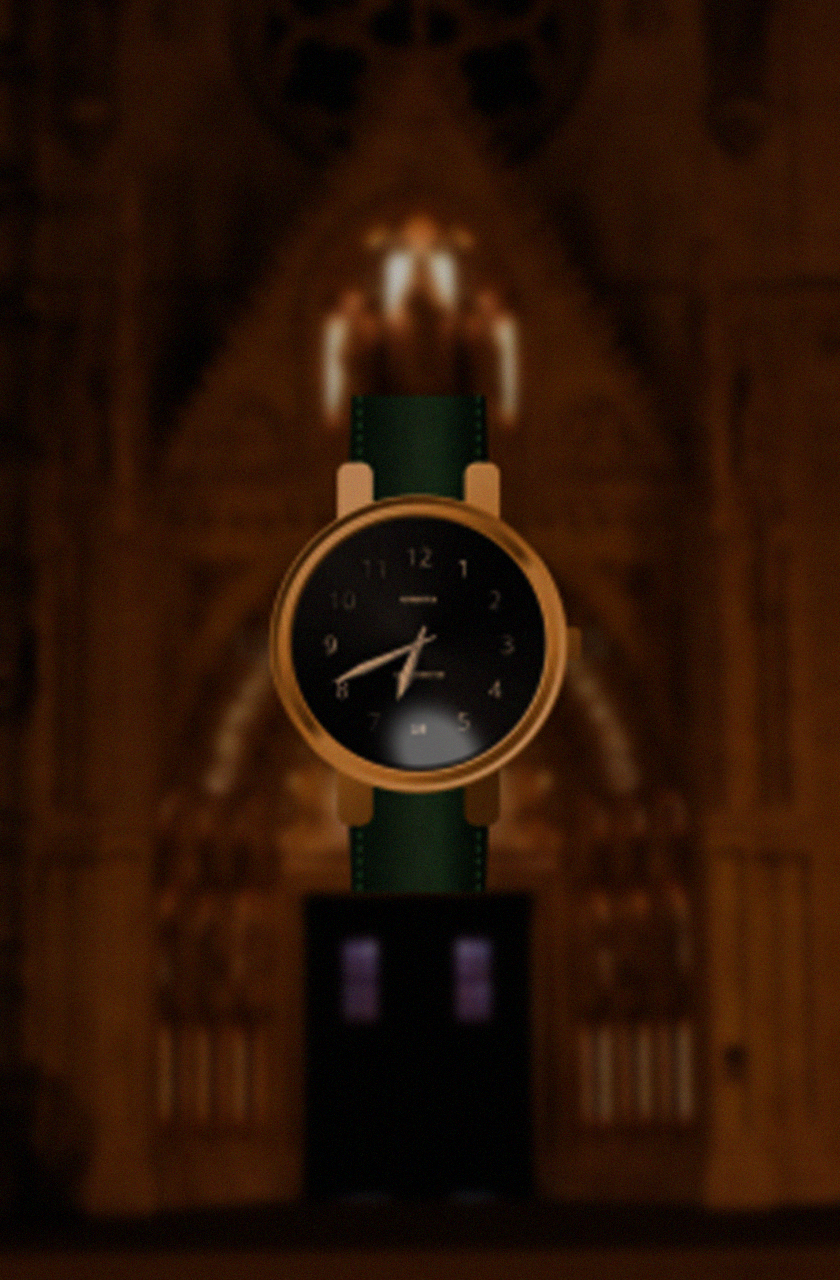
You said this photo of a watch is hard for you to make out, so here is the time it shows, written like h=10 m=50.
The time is h=6 m=41
